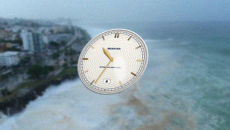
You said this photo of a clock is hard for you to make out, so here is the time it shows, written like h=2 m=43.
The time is h=10 m=34
